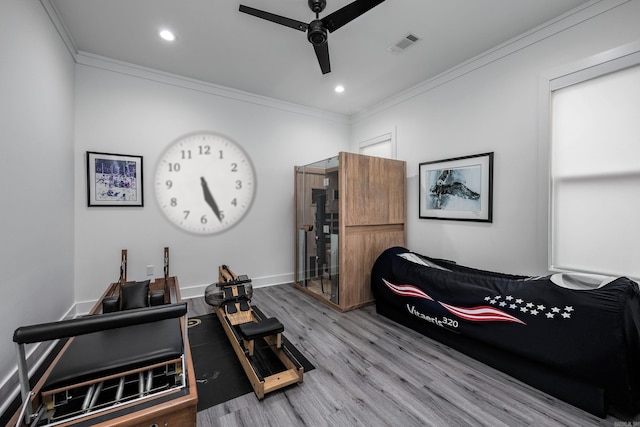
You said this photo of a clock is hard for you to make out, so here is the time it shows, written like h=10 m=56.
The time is h=5 m=26
